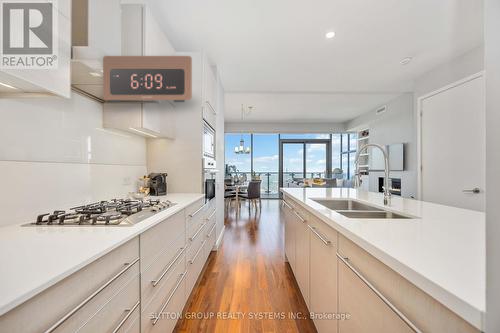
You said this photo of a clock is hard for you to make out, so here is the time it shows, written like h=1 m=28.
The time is h=6 m=9
